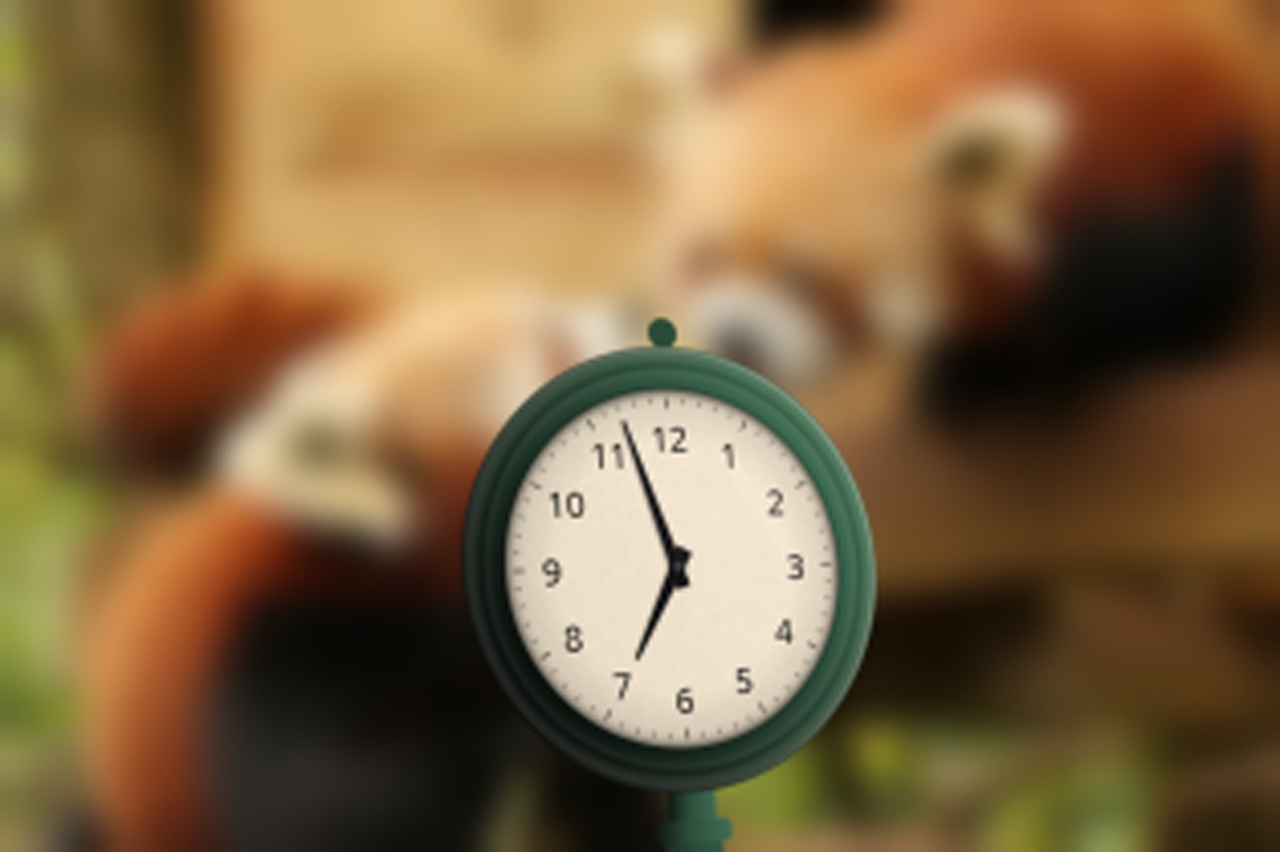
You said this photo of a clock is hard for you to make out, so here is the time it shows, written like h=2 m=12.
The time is h=6 m=57
